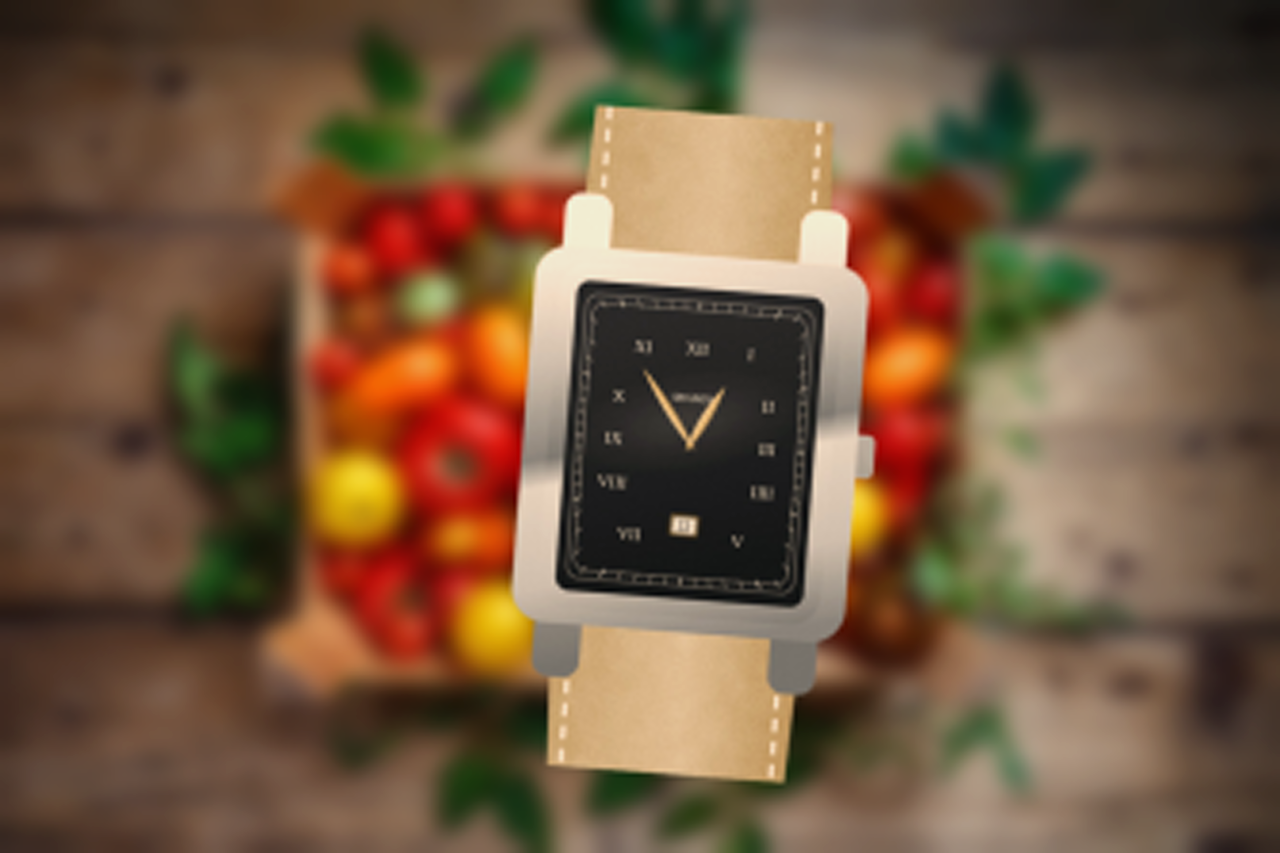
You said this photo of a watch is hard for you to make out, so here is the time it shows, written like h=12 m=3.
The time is h=12 m=54
